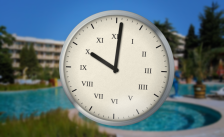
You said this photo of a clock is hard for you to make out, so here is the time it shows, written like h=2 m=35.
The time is h=10 m=1
